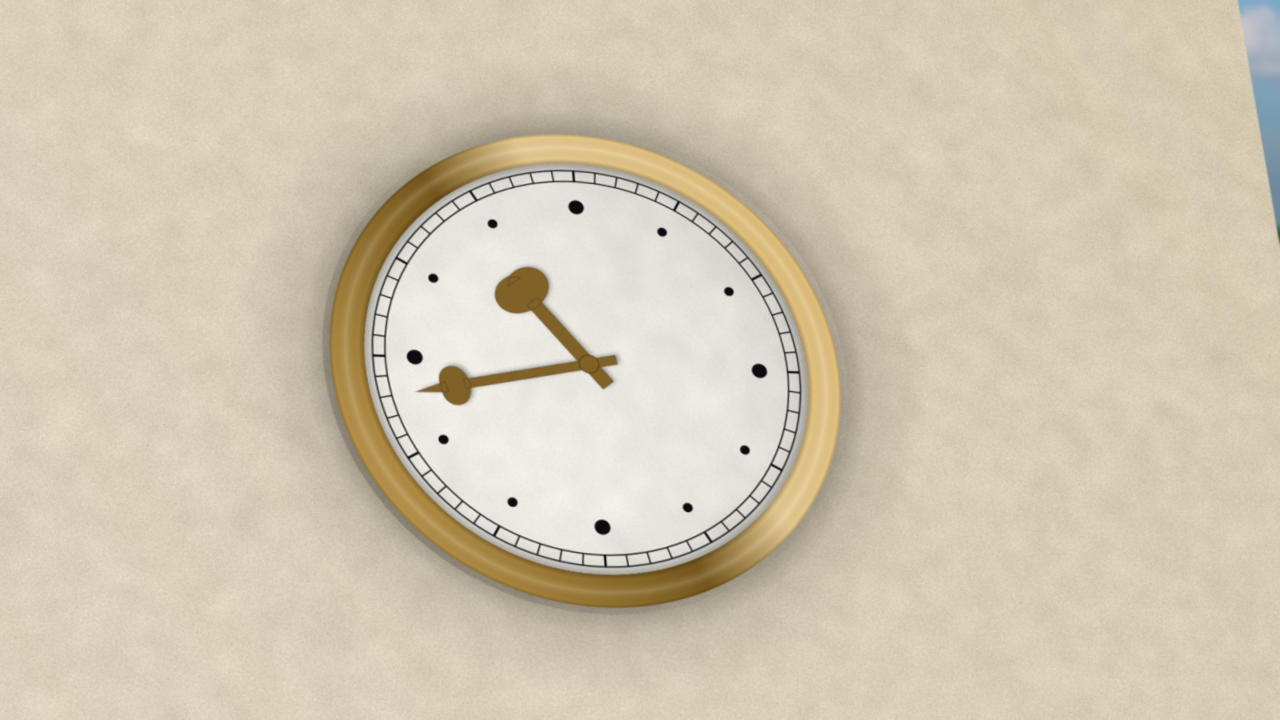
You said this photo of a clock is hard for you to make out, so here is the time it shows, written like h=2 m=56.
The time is h=10 m=43
